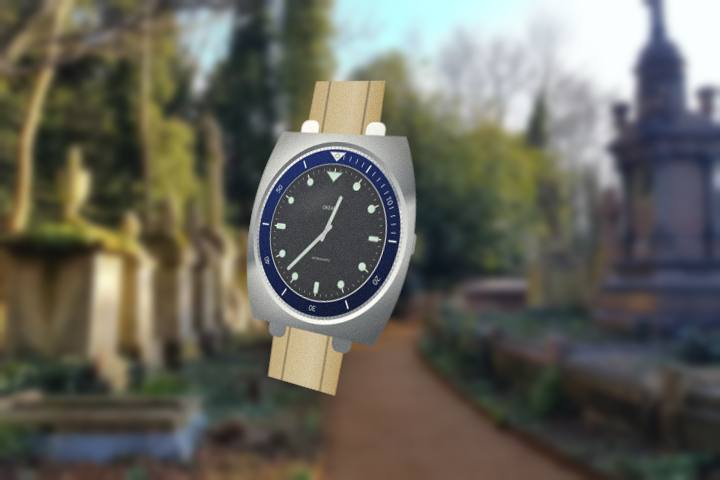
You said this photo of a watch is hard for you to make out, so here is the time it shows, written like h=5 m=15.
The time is h=12 m=37
